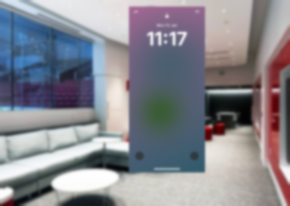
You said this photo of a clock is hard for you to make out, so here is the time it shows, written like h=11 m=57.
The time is h=11 m=17
